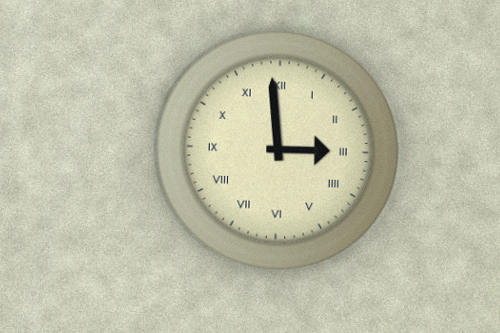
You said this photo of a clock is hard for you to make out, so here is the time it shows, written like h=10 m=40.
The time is h=2 m=59
